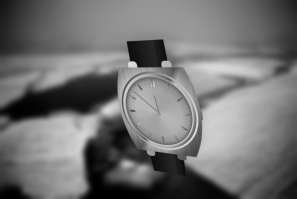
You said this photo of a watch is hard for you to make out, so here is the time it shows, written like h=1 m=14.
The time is h=11 m=52
